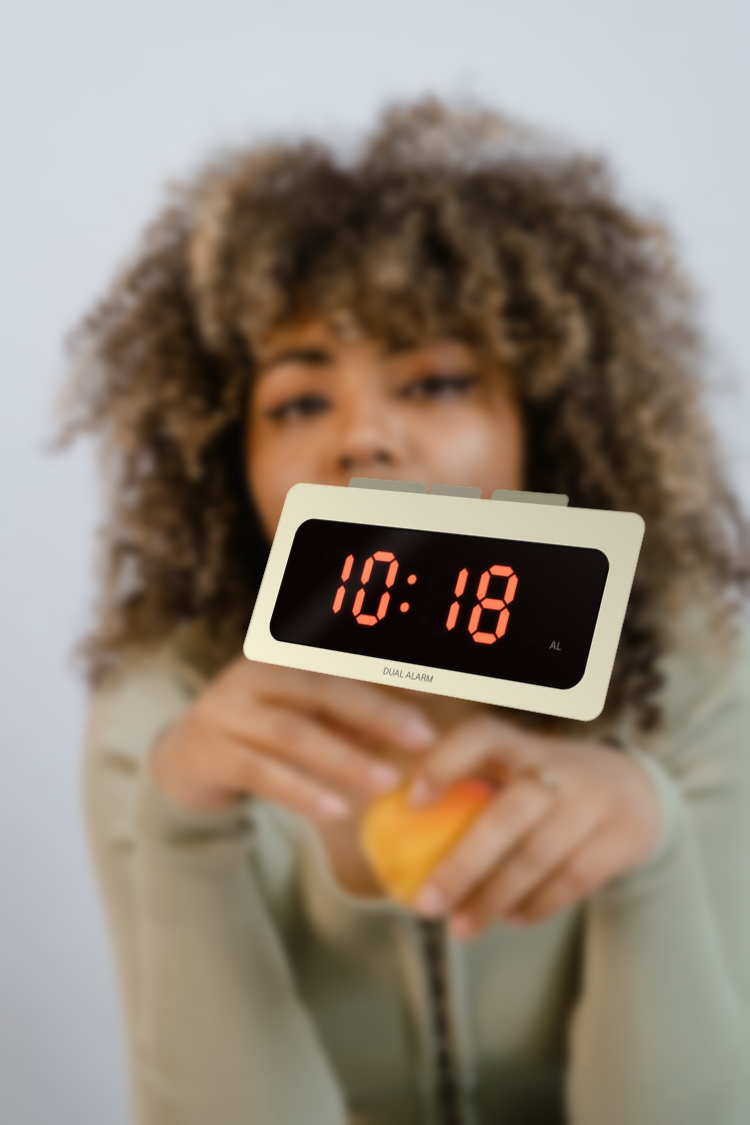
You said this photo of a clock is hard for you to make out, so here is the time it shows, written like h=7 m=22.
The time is h=10 m=18
